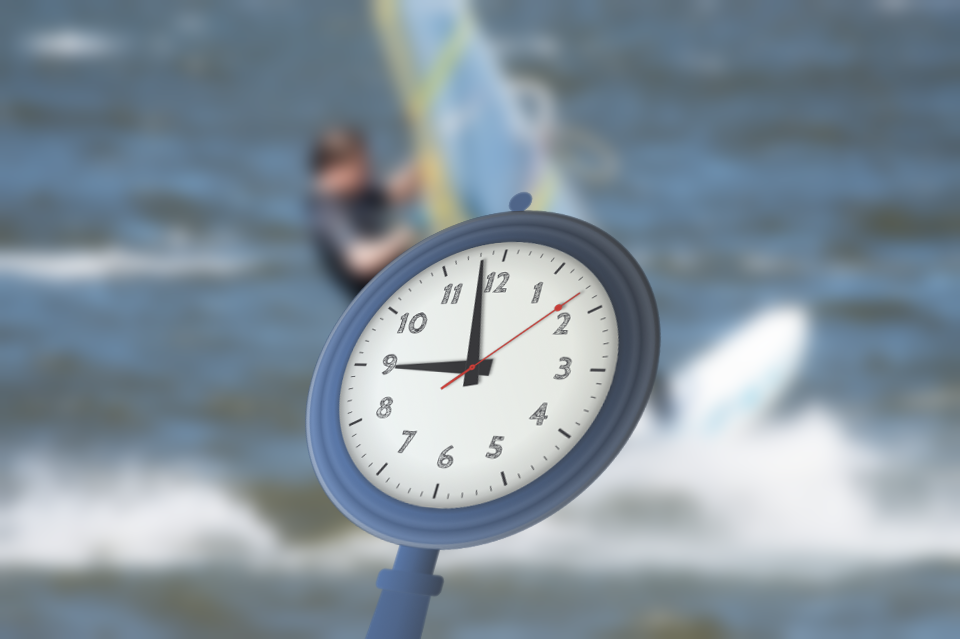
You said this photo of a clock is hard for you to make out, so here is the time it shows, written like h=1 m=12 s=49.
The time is h=8 m=58 s=8
